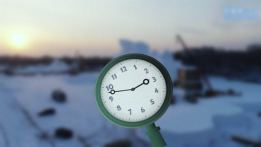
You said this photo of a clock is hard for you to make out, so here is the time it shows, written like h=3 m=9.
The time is h=2 m=48
